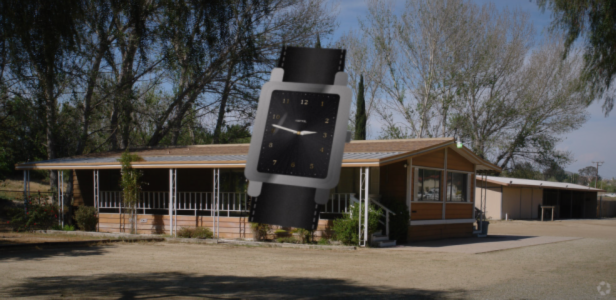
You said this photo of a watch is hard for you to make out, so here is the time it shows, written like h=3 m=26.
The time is h=2 m=47
